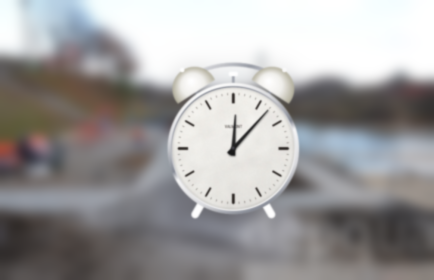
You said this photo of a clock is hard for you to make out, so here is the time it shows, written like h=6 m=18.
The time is h=12 m=7
